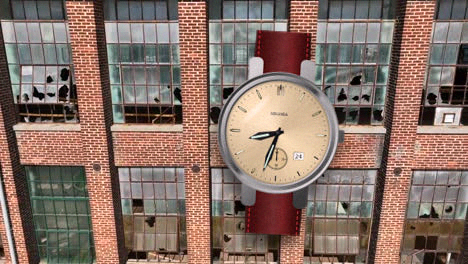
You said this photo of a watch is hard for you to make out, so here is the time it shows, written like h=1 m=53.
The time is h=8 m=33
